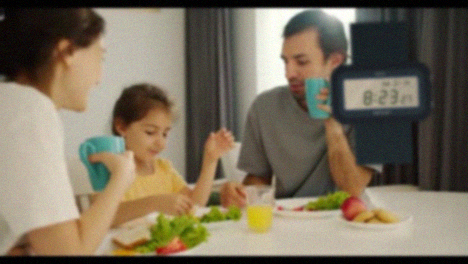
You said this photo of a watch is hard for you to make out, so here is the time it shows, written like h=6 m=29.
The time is h=8 m=23
